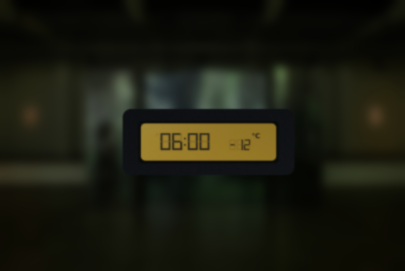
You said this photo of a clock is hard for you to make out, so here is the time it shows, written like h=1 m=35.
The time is h=6 m=0
